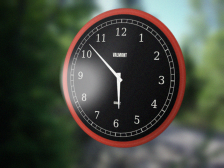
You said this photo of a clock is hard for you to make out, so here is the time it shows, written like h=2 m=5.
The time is h=5 m=52
